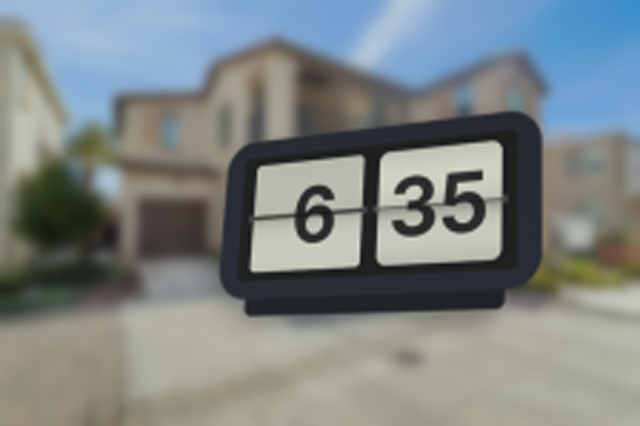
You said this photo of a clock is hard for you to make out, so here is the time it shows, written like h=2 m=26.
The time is h=6 m=35
